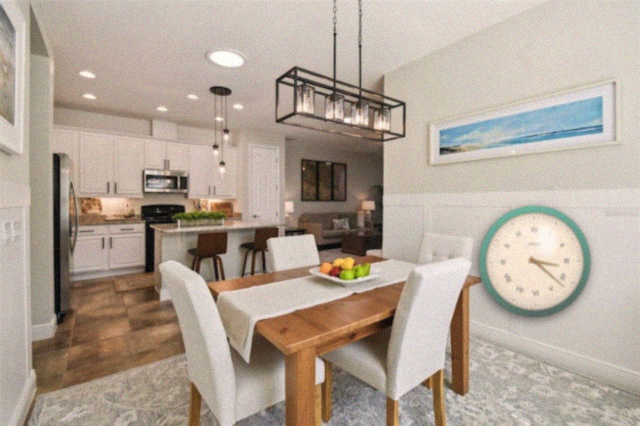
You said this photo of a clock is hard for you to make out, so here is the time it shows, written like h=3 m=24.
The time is h=3 m=22
